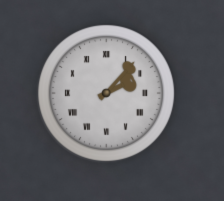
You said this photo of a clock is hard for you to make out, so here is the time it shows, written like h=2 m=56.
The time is h=2 m=7
